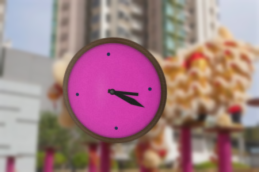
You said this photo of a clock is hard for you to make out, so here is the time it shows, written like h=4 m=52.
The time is h=3 m=20
